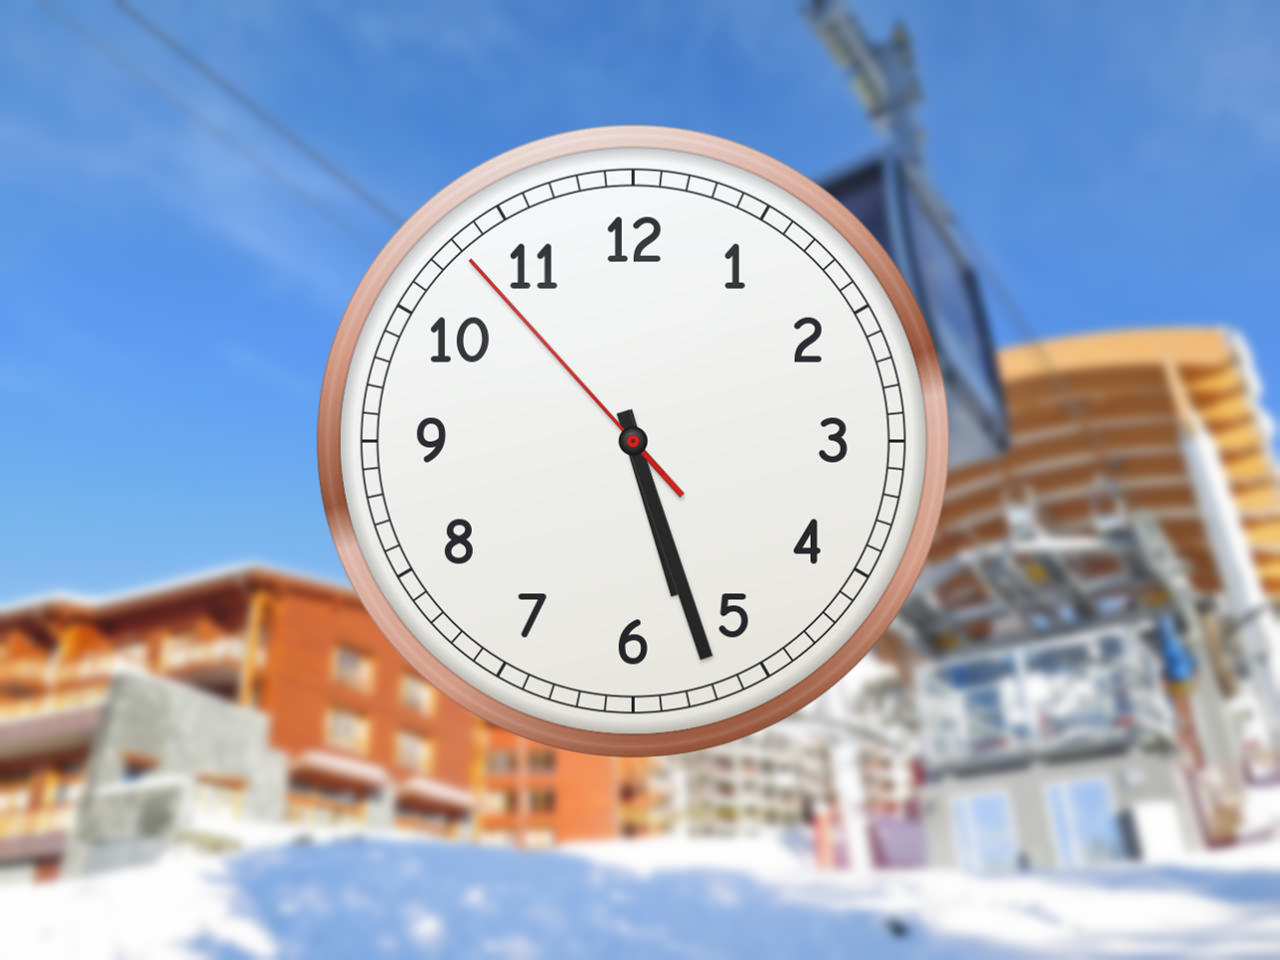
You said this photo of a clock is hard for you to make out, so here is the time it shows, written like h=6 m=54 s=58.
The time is h=5 m=26 s=53
